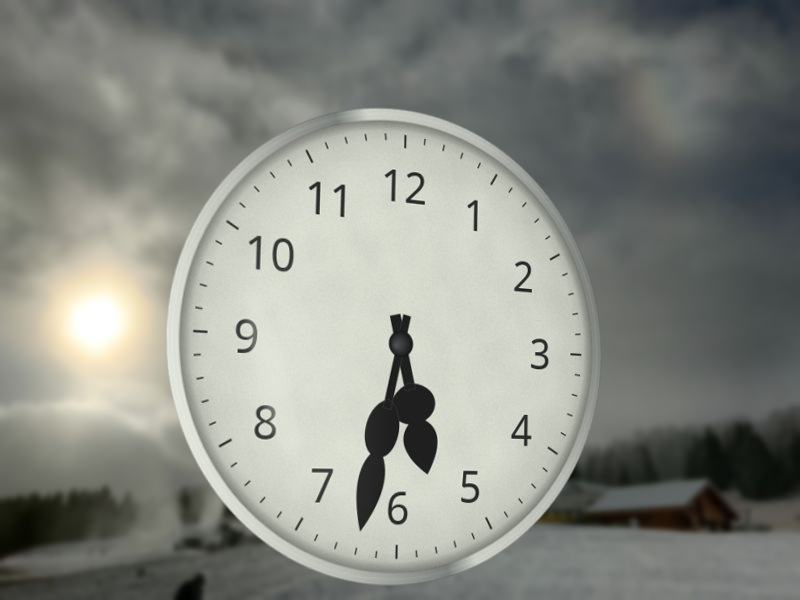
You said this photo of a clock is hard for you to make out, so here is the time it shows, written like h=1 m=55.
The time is h=5 m=32
